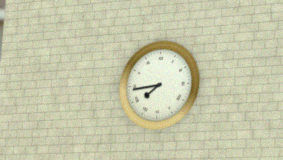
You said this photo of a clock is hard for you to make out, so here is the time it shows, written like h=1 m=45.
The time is h=7 m=44
